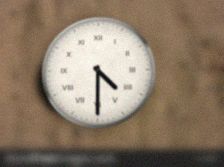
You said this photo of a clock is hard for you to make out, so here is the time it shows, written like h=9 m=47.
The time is h=4 m=30
